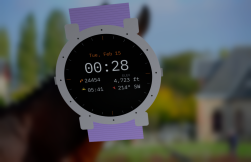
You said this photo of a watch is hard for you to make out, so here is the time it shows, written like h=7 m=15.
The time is h=0 m=28
